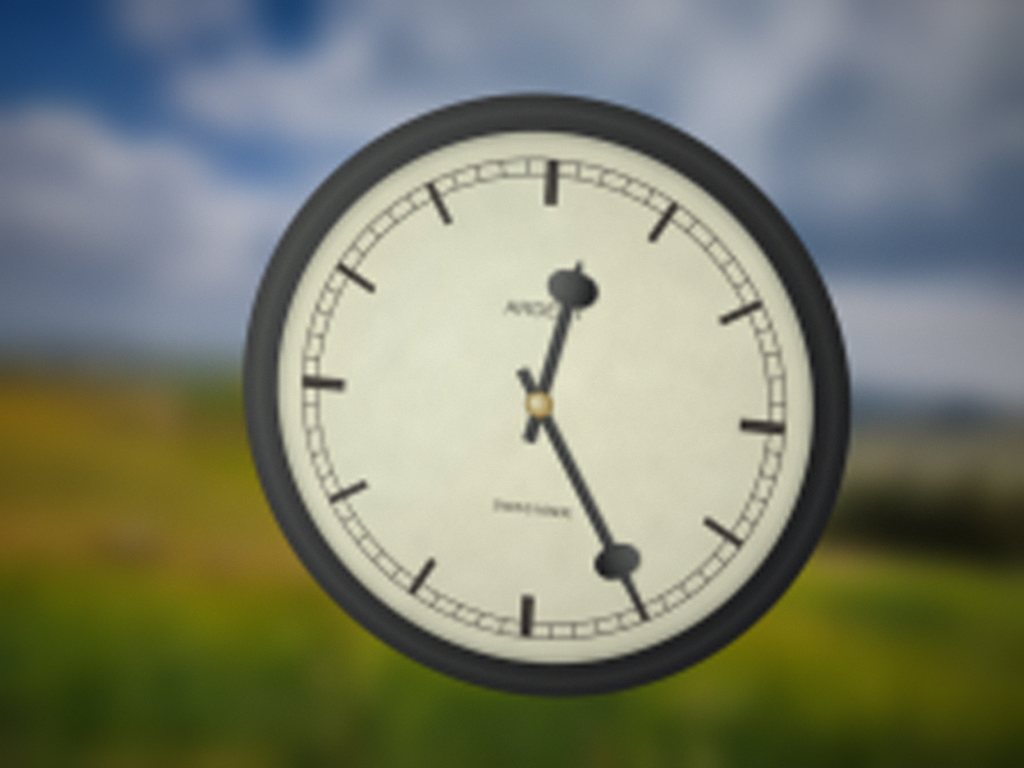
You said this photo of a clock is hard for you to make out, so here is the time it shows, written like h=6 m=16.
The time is h=12 m=25
